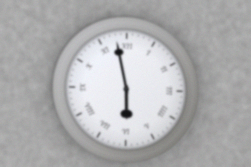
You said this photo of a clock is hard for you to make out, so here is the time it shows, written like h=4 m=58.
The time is h=5 m=58
